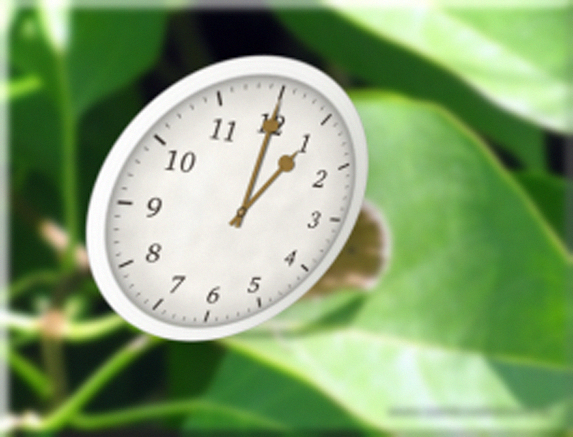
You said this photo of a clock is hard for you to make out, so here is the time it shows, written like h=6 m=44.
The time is h=1 m=0
